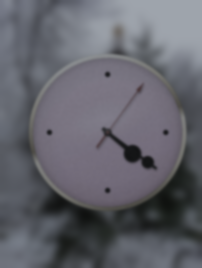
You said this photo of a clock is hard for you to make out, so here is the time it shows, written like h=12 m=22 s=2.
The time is h=4 m=21 s=6
